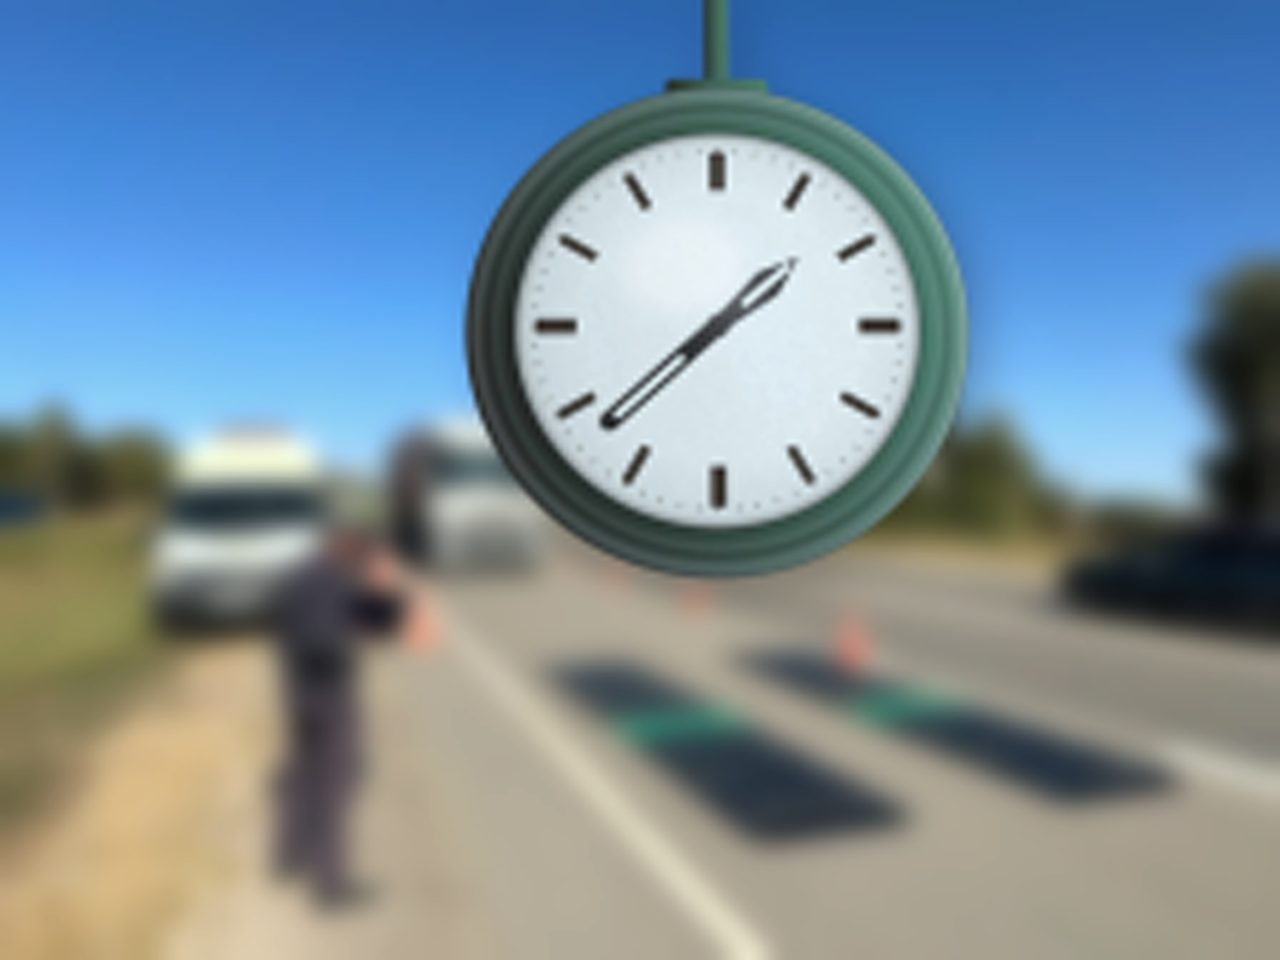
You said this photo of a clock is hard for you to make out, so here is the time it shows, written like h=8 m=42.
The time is h=1 m=38
